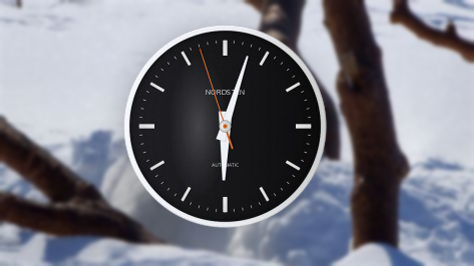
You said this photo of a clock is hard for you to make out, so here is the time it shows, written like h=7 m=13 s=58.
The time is h=6 m=2 s=57
